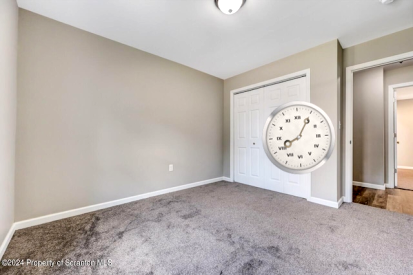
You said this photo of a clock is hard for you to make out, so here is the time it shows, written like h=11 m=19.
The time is h=8 m=5
